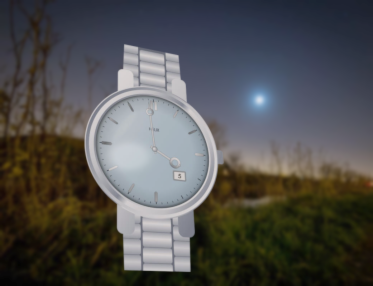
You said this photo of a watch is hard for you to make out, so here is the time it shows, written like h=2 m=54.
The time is h=3 m=59
